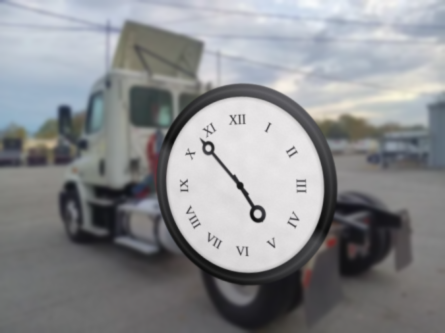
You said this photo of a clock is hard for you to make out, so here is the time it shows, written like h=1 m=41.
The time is h=4 m=53
